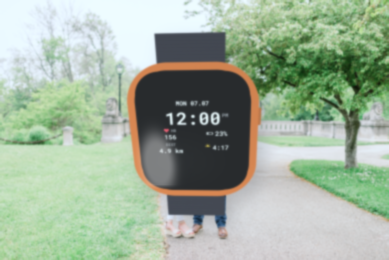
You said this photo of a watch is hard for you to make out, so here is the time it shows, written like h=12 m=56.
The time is h=12 m=0
